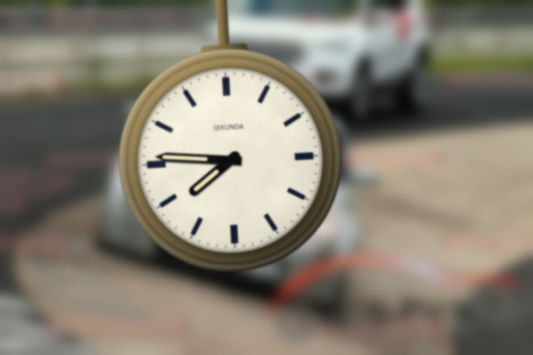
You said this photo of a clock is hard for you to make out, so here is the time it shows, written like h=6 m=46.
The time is h=7 m=46
